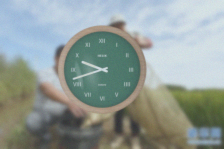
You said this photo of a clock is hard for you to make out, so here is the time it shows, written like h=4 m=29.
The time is h=9 m=42
